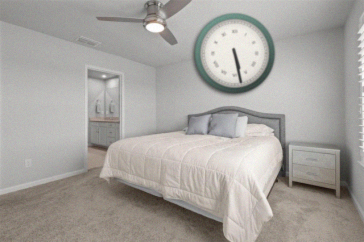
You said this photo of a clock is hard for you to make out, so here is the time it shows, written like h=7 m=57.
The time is h=5 m=28
